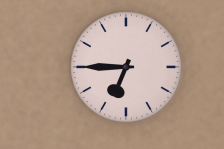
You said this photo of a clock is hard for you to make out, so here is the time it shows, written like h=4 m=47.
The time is h=6 m=45
